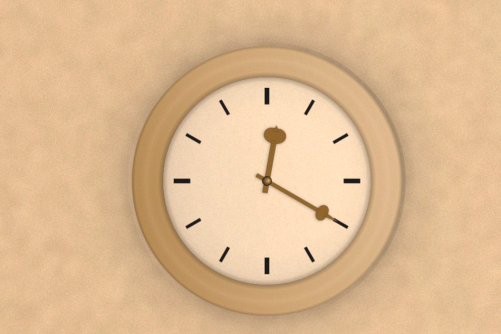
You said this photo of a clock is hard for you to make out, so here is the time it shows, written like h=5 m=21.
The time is h=12 m=20
